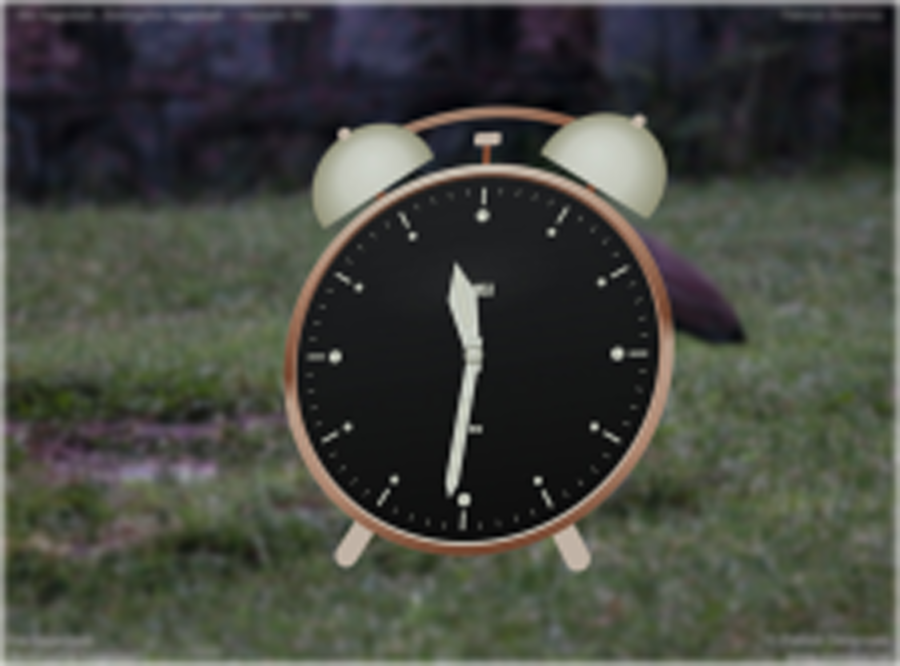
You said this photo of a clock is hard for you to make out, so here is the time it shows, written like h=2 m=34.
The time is h=11 m=31
